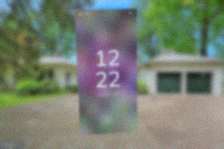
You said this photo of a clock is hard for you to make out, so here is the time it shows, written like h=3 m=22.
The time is h=12 m=22
